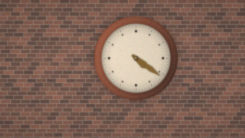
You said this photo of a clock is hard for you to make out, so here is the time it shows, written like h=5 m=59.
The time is h=4 m=21
